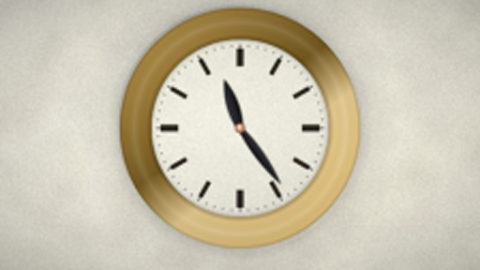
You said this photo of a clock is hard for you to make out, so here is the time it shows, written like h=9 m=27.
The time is h=11 m=24
